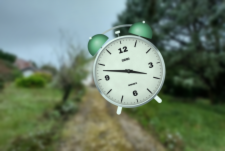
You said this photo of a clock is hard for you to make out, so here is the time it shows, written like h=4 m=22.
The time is h=3 m=48
